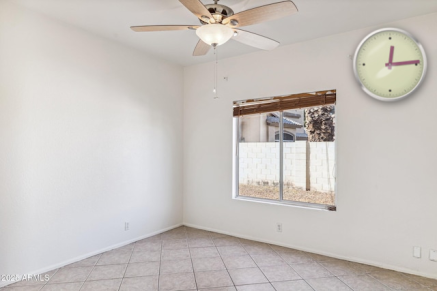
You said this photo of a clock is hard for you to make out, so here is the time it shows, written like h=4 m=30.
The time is h=12 m=14
